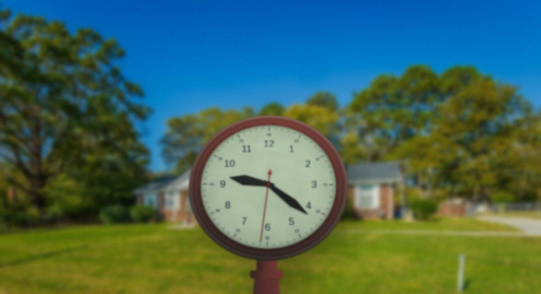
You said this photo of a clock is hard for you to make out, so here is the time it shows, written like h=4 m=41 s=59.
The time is h=9 m=21 s=31
